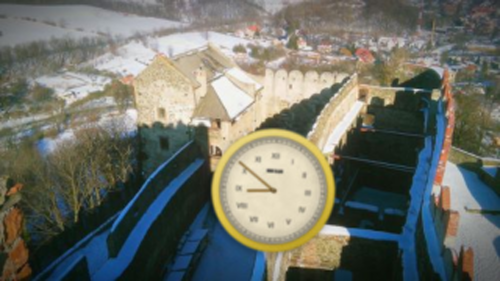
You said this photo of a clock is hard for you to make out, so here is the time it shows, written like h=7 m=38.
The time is h=8 m=51
